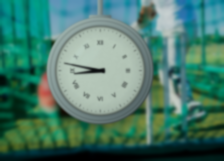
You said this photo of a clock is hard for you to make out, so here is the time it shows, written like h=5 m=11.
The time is h=8 m=47
